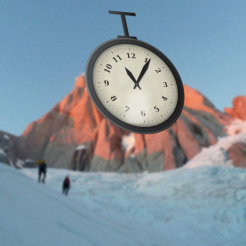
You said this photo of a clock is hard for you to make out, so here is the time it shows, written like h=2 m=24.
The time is h=11 m=6
